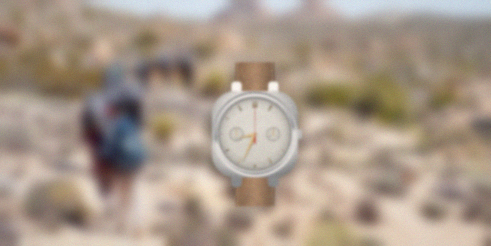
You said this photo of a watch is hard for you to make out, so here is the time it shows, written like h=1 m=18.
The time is h=8 m=34
